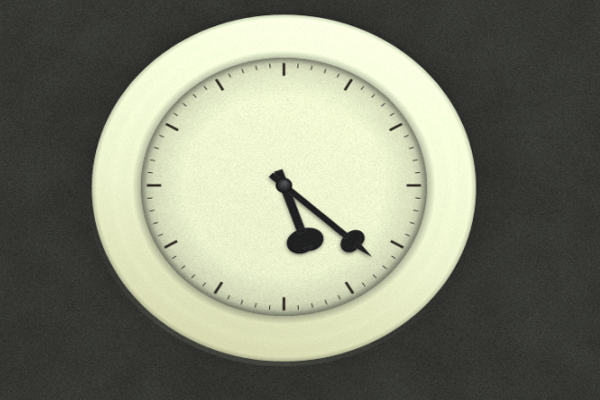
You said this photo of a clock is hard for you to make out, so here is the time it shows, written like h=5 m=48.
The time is h=5 m=22
